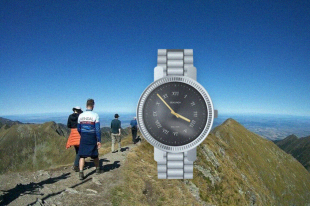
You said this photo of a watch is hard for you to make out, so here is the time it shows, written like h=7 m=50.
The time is h=3 m=53
